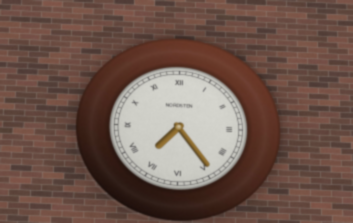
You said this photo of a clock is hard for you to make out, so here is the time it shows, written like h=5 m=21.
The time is h=7 m=24
